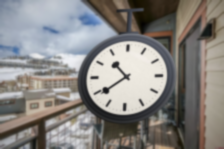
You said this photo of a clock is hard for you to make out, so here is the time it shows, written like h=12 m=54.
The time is h=10 m=39
